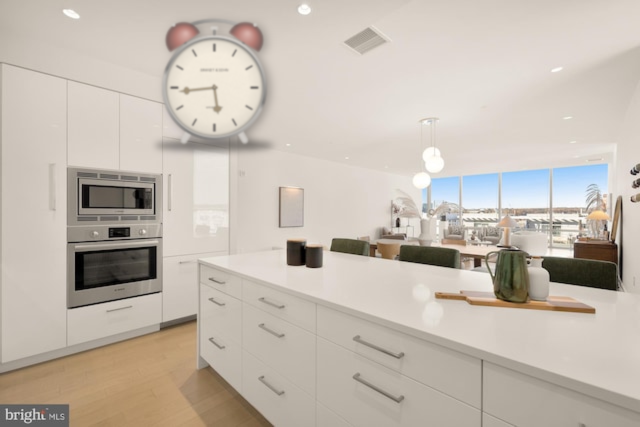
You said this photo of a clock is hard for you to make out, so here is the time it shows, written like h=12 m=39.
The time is h=5 m=44
